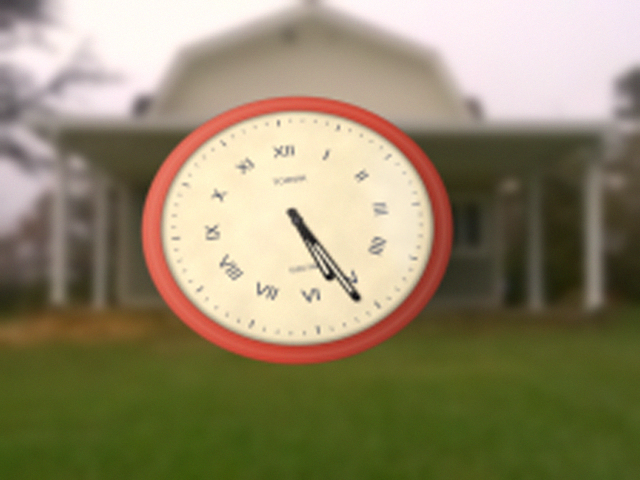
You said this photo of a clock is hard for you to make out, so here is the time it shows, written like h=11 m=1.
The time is h=5 m=26
